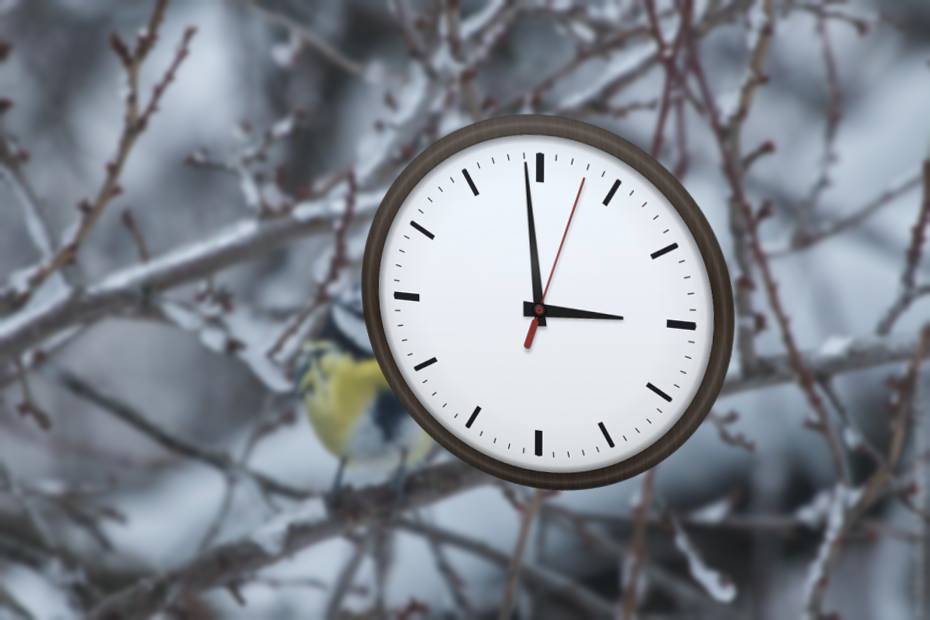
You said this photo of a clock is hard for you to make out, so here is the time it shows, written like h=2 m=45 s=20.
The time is h=2 m=59 s=3
